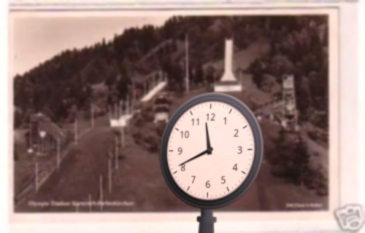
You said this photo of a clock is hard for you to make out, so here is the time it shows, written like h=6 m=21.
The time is h=11 m=41
